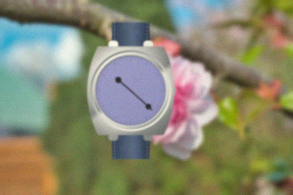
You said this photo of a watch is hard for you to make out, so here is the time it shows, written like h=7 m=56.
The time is h=10 m=22
